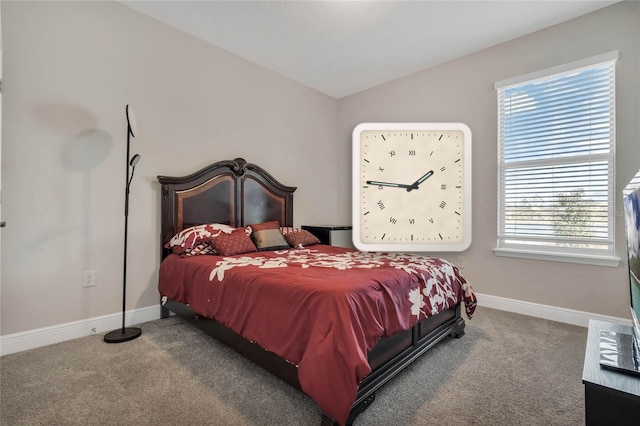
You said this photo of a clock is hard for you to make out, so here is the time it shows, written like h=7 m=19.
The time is h=1 m=46
